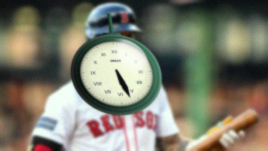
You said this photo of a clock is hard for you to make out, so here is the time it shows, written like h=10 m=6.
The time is h=5 m=27
